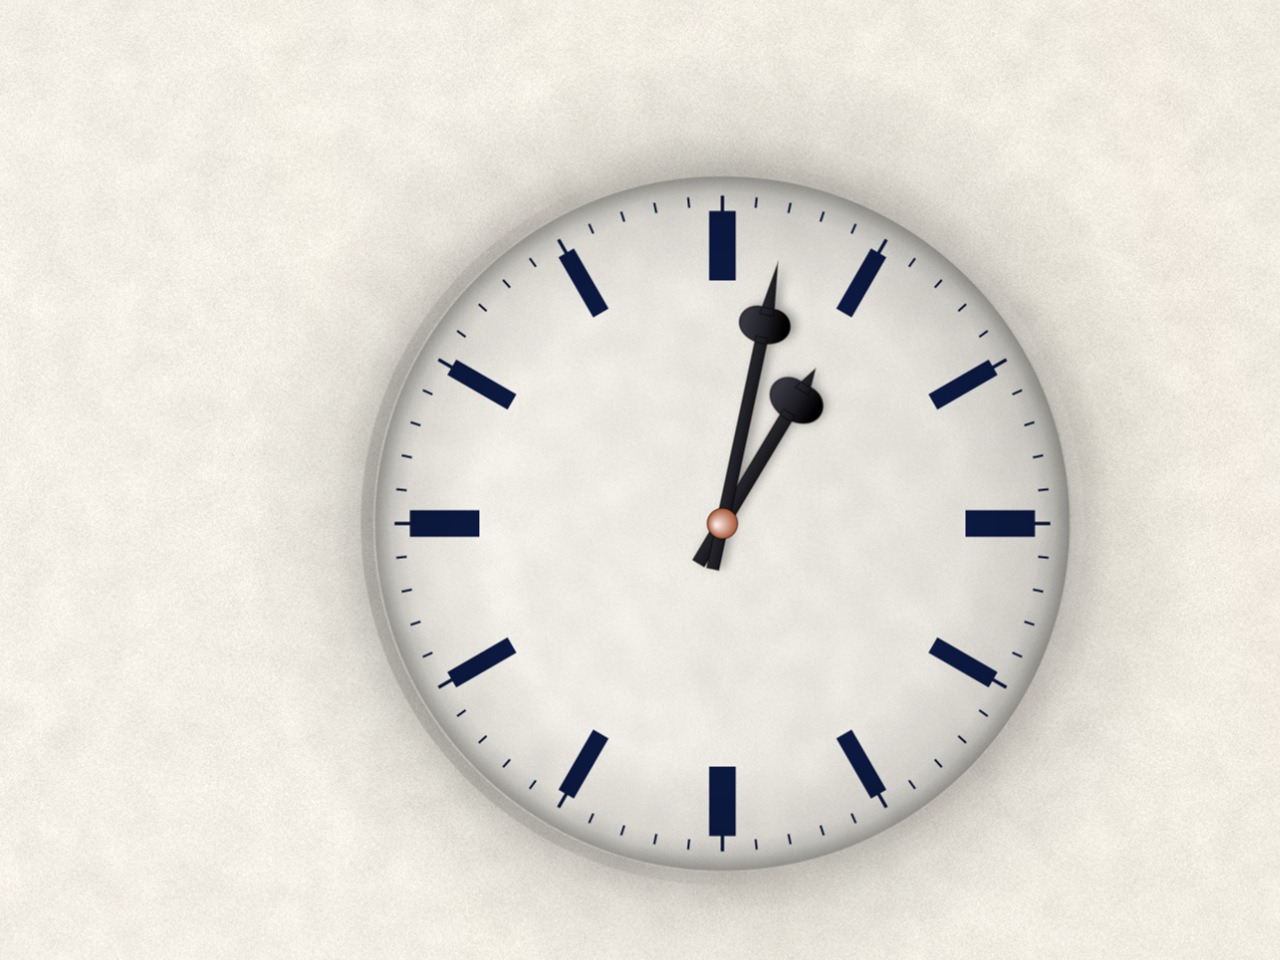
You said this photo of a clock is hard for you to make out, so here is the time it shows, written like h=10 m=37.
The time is h=1 m=2
